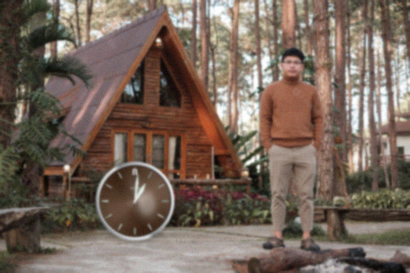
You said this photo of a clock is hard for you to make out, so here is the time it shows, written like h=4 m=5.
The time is h=1 m=1
